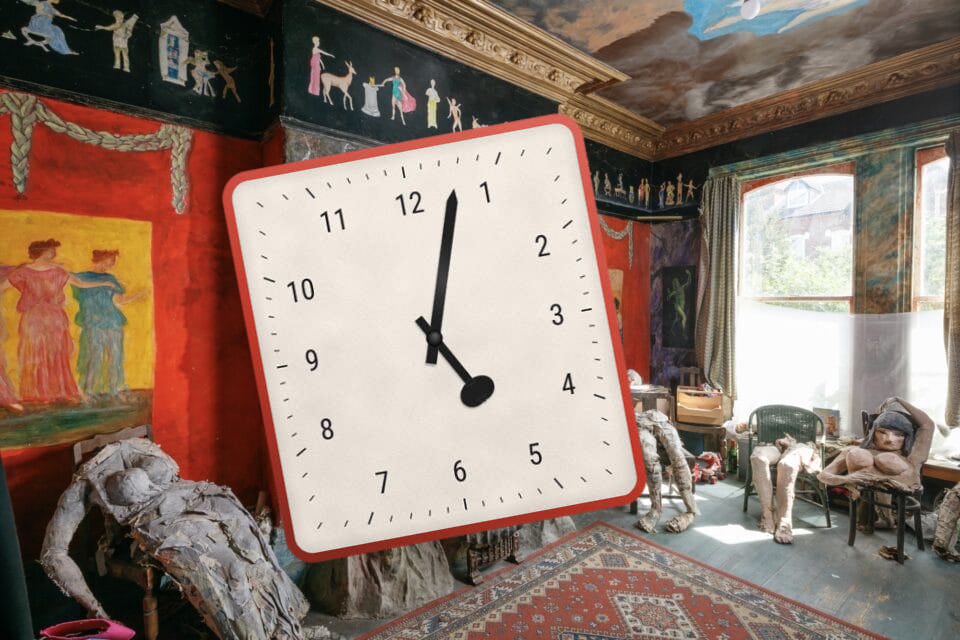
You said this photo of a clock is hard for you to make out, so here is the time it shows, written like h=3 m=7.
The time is h=5 m=3
